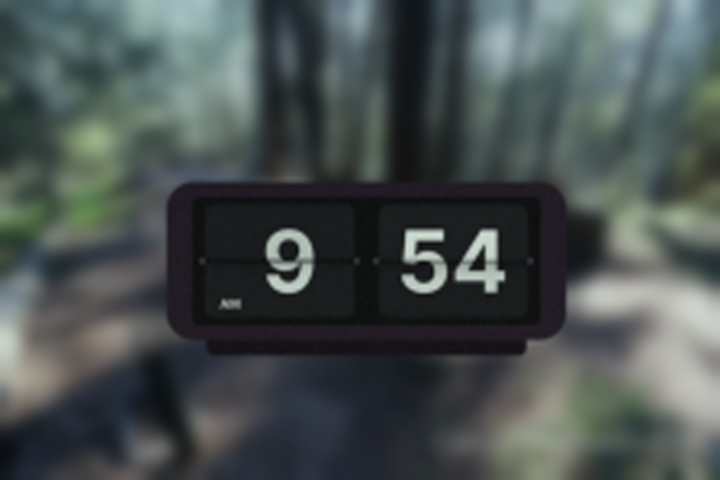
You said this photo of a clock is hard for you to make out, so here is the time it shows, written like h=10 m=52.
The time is h=9 m=54
